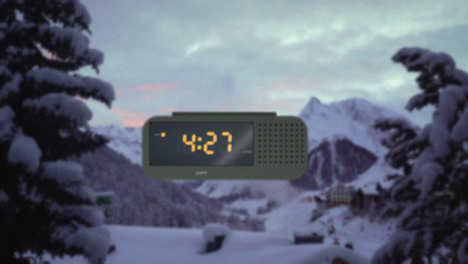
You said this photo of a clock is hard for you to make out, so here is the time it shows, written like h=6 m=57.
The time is h=4 m=27
